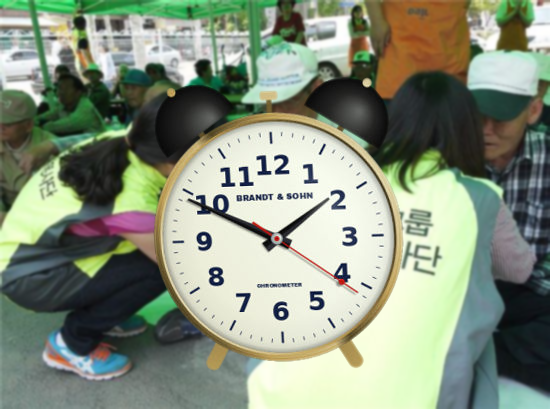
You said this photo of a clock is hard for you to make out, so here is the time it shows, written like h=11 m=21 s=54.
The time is h=1 m=49 s=21
